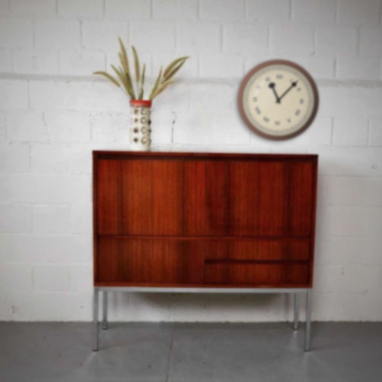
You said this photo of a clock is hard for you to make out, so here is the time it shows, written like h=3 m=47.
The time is h=11 m=7
